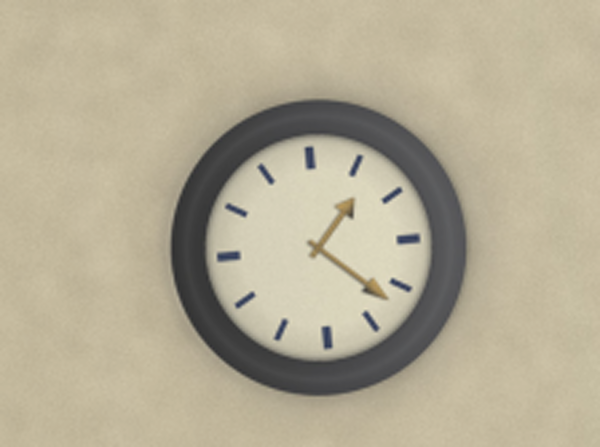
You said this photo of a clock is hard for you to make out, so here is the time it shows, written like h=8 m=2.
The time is h=1 m=22
